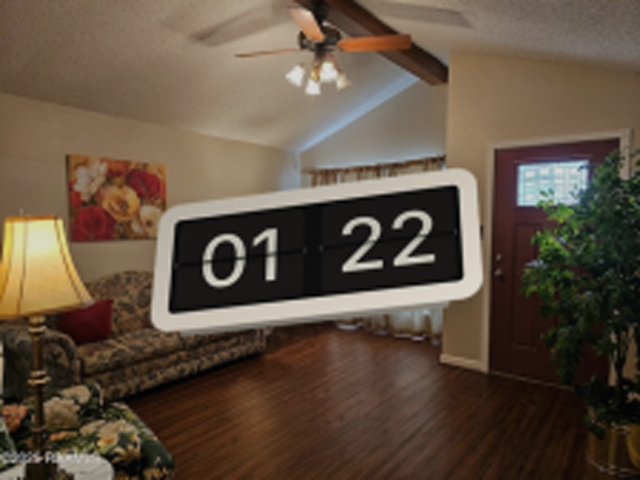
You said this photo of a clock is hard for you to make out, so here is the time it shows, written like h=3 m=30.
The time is h=1 m=22
